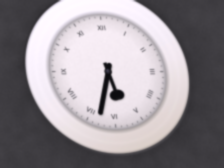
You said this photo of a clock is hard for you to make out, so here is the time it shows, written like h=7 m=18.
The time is h=5 m=33
